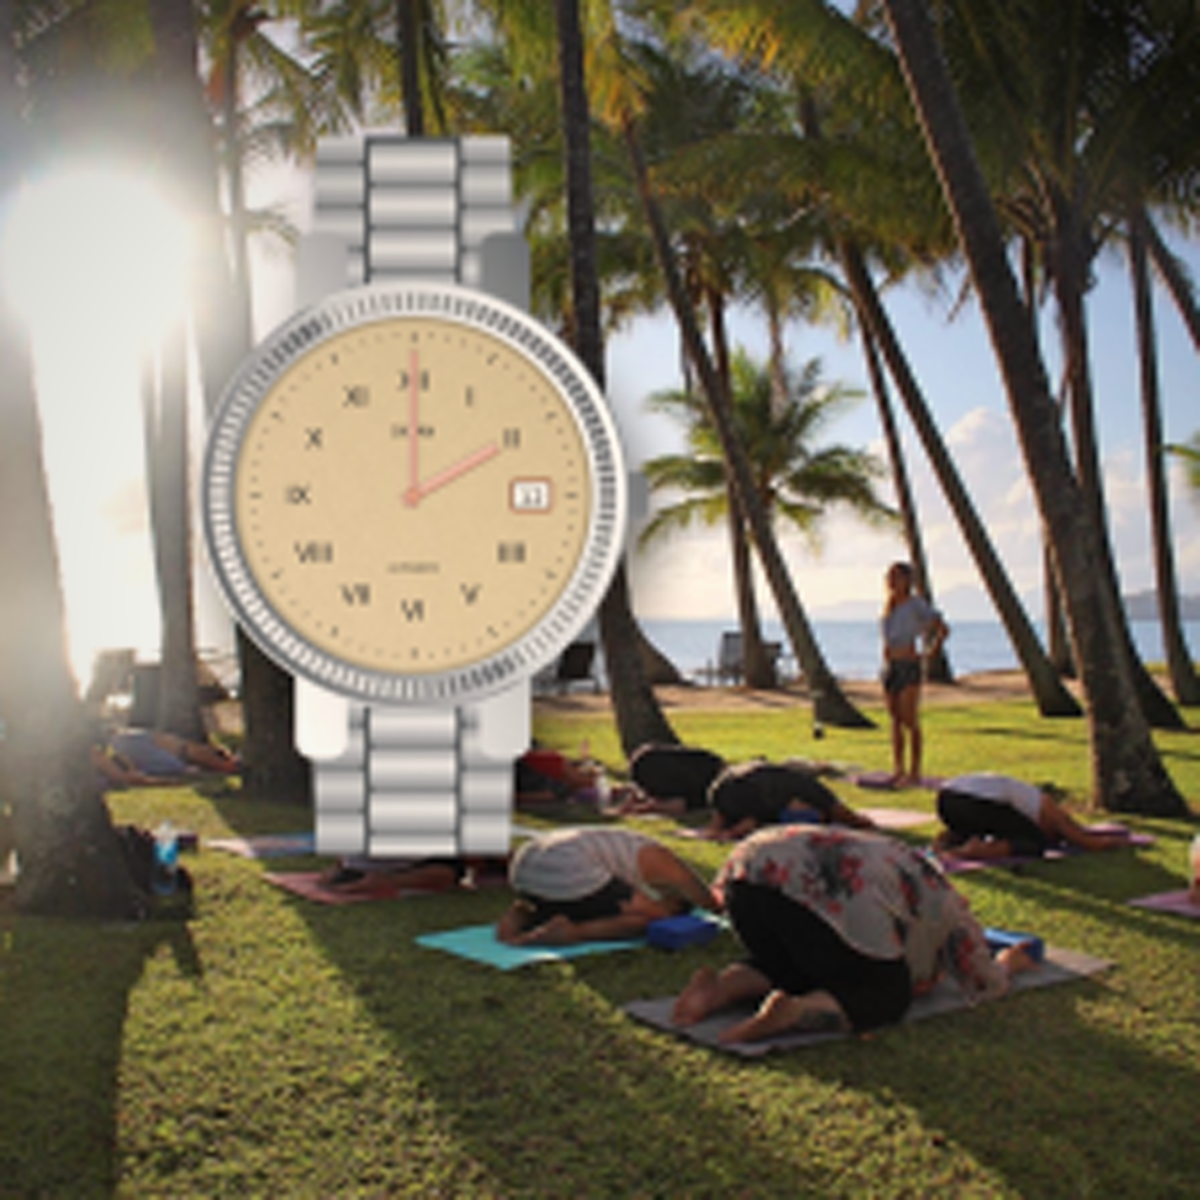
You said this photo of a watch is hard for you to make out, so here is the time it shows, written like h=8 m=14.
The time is h=2 m=0
